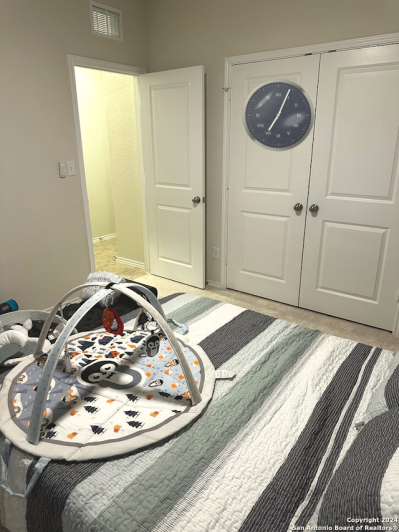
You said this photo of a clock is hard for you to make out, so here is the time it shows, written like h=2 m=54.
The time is h=7 m=4
